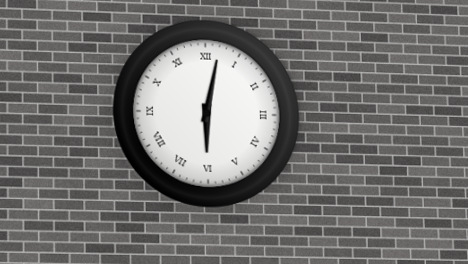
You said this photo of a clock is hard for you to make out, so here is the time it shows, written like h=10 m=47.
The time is h=6 m=2
